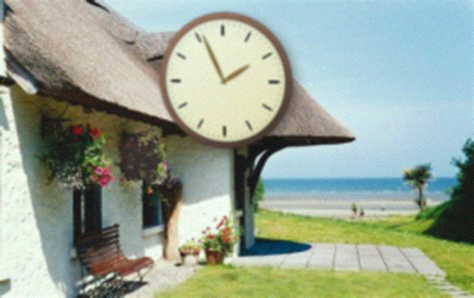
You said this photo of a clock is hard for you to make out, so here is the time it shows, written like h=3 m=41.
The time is h=1 m=56
